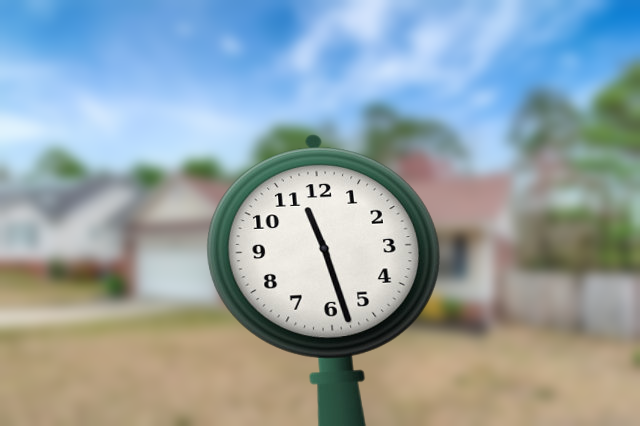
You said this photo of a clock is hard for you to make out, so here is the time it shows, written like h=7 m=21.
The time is h=11 m=28
